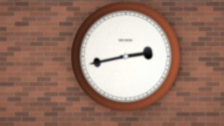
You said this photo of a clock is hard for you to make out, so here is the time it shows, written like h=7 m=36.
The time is h=2 m=43
